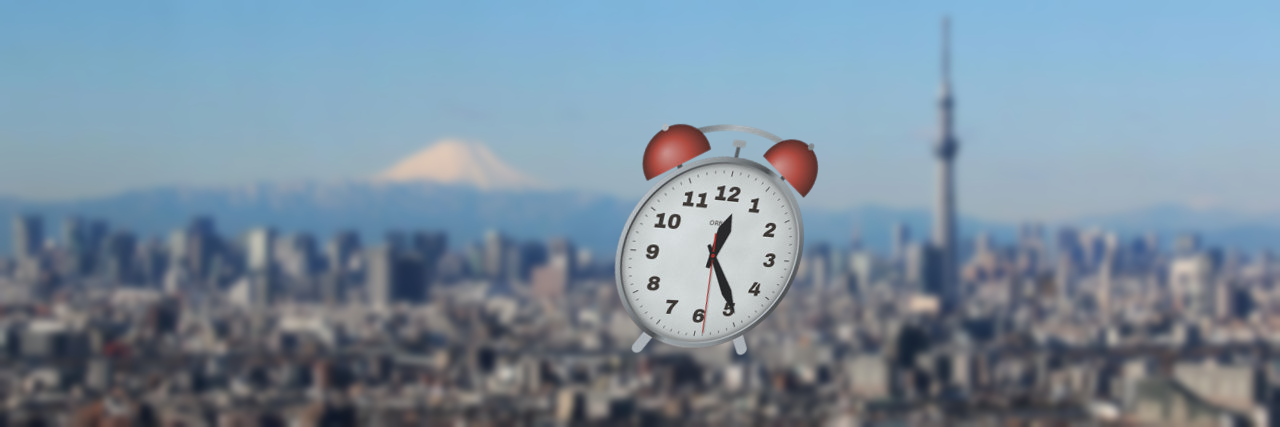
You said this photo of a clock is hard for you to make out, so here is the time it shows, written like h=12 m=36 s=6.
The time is h=12 m=24 s=29
